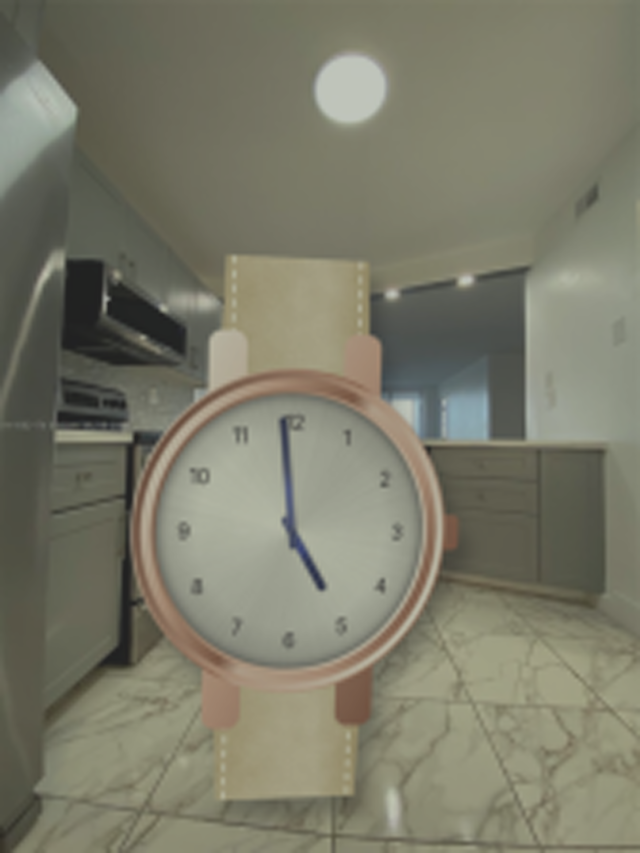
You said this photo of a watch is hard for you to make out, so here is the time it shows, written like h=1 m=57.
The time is h=4 m=59
